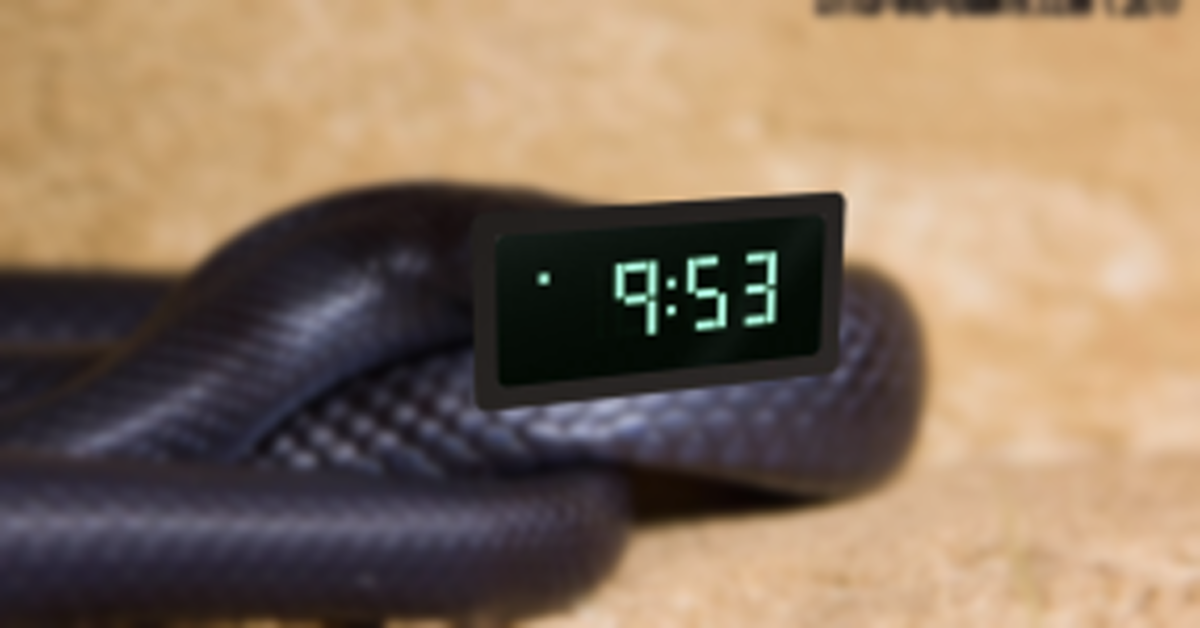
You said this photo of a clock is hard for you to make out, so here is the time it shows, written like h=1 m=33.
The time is h=9 m=53
